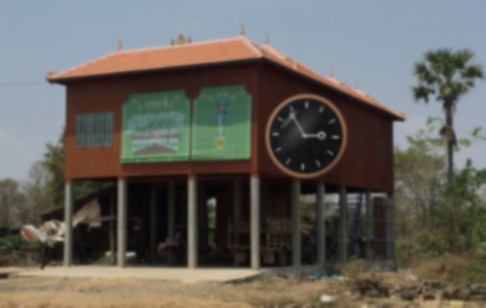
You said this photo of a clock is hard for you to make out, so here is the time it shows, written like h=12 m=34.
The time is h=2 m=54
